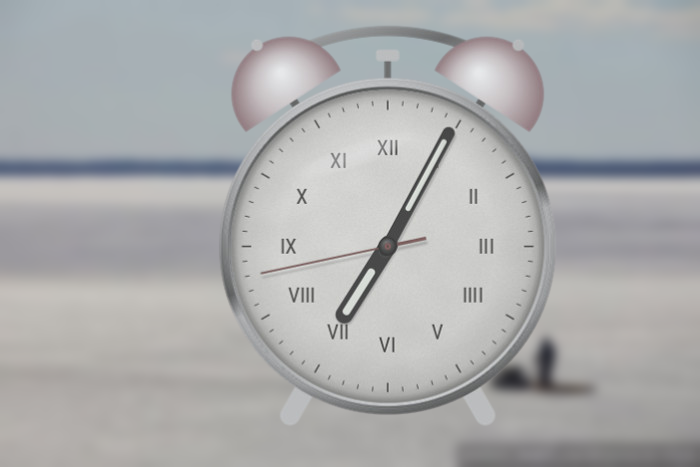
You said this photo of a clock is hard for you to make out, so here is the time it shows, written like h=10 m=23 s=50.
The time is h=7 m=4 s=43
